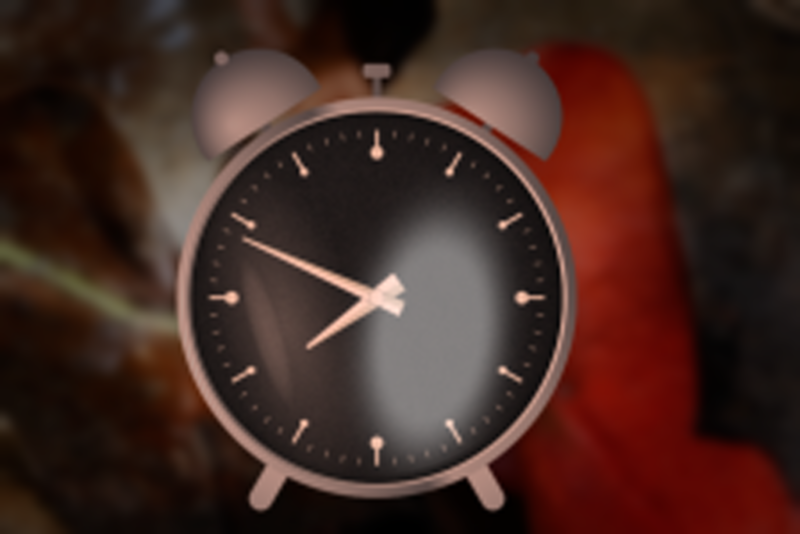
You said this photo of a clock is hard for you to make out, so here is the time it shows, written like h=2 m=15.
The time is h=7 m=49
